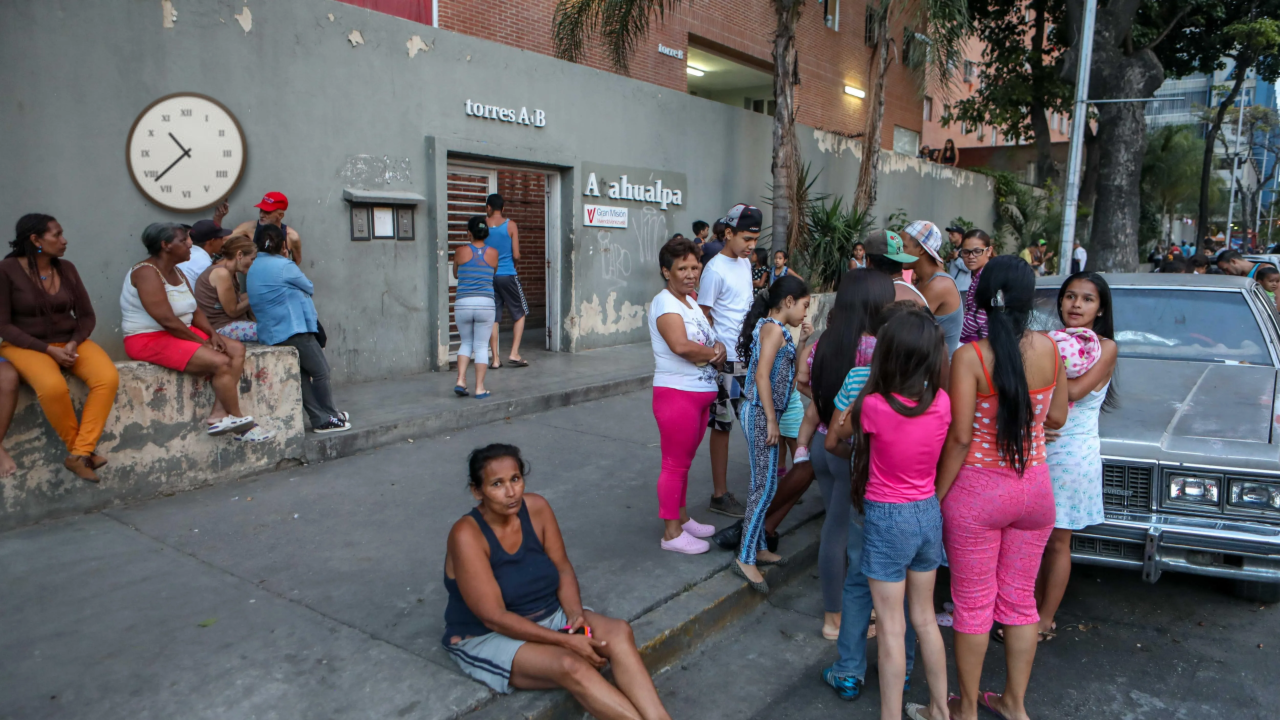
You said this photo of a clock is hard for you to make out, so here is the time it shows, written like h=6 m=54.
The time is h=10 m=38
